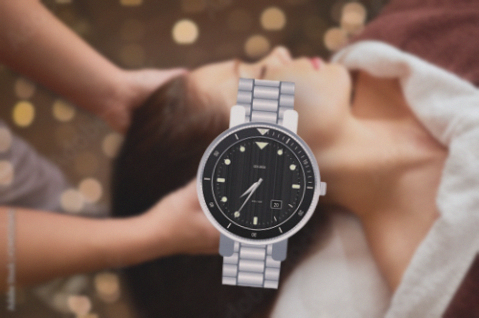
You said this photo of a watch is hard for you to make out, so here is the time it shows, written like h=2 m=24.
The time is h=7 m=35
